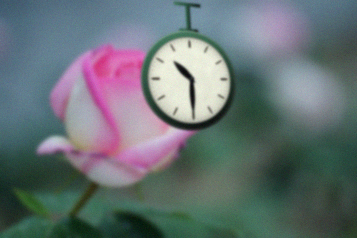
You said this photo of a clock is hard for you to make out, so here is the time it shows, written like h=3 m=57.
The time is h=10 m=30
